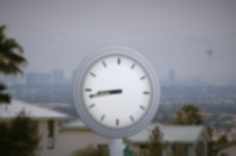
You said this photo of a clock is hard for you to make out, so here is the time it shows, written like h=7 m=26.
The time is h=8 m=43
